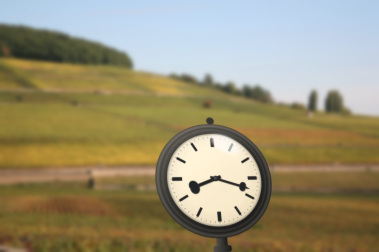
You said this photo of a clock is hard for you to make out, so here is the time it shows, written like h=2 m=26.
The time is h=8 m=18
